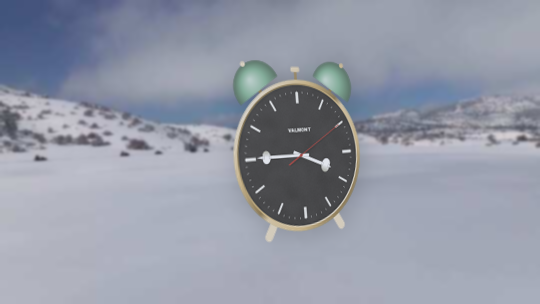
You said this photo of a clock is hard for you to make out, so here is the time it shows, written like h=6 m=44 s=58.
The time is h=3 m=45 s=10
